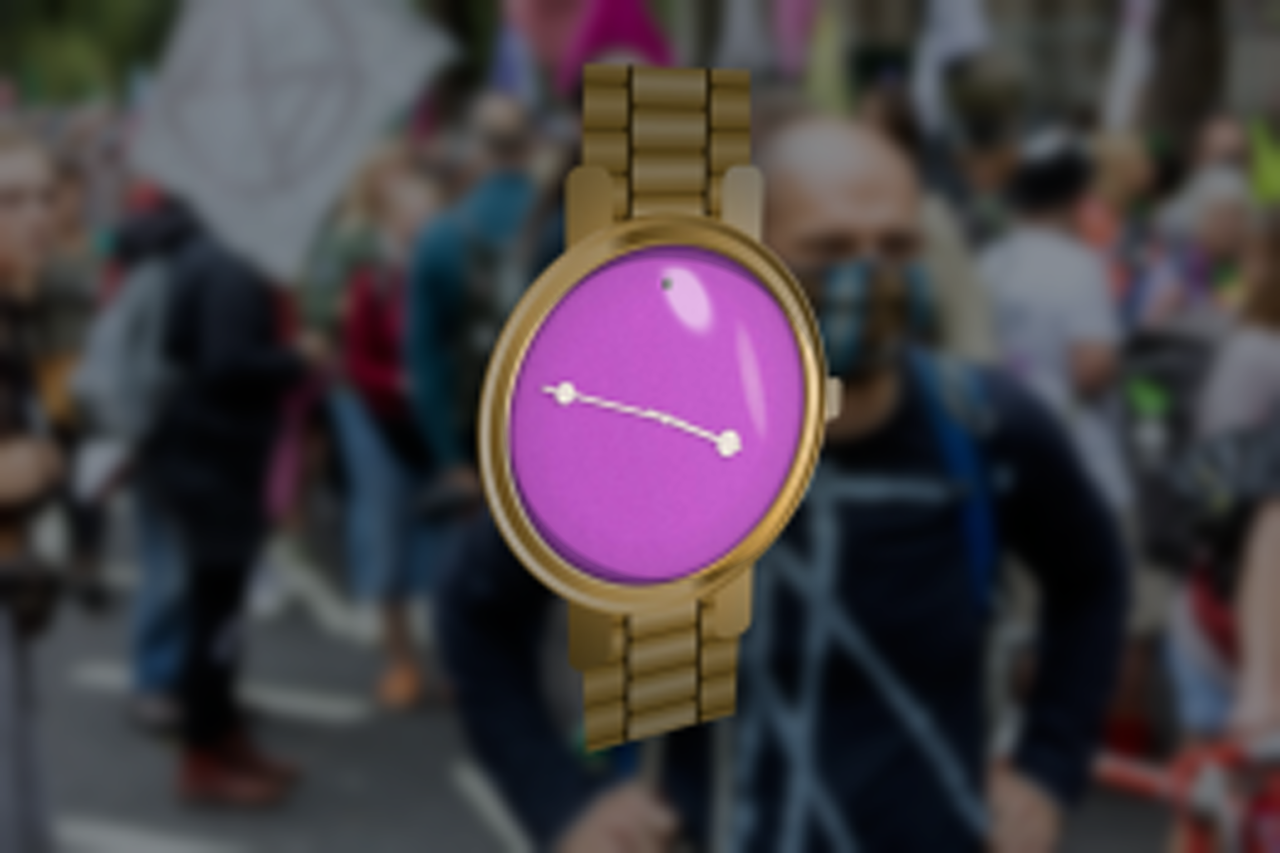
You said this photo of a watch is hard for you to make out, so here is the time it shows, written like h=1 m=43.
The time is h=3 m=48
